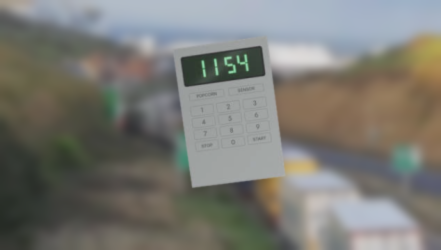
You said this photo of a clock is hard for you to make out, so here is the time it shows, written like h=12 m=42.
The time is h=11 m=54
